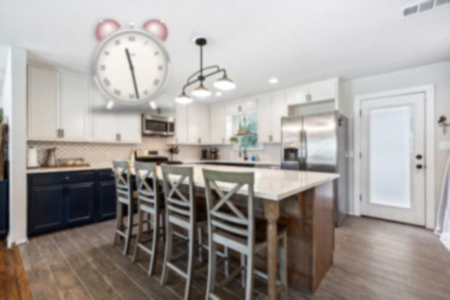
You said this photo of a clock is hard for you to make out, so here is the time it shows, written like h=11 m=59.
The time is h=11 m=28
